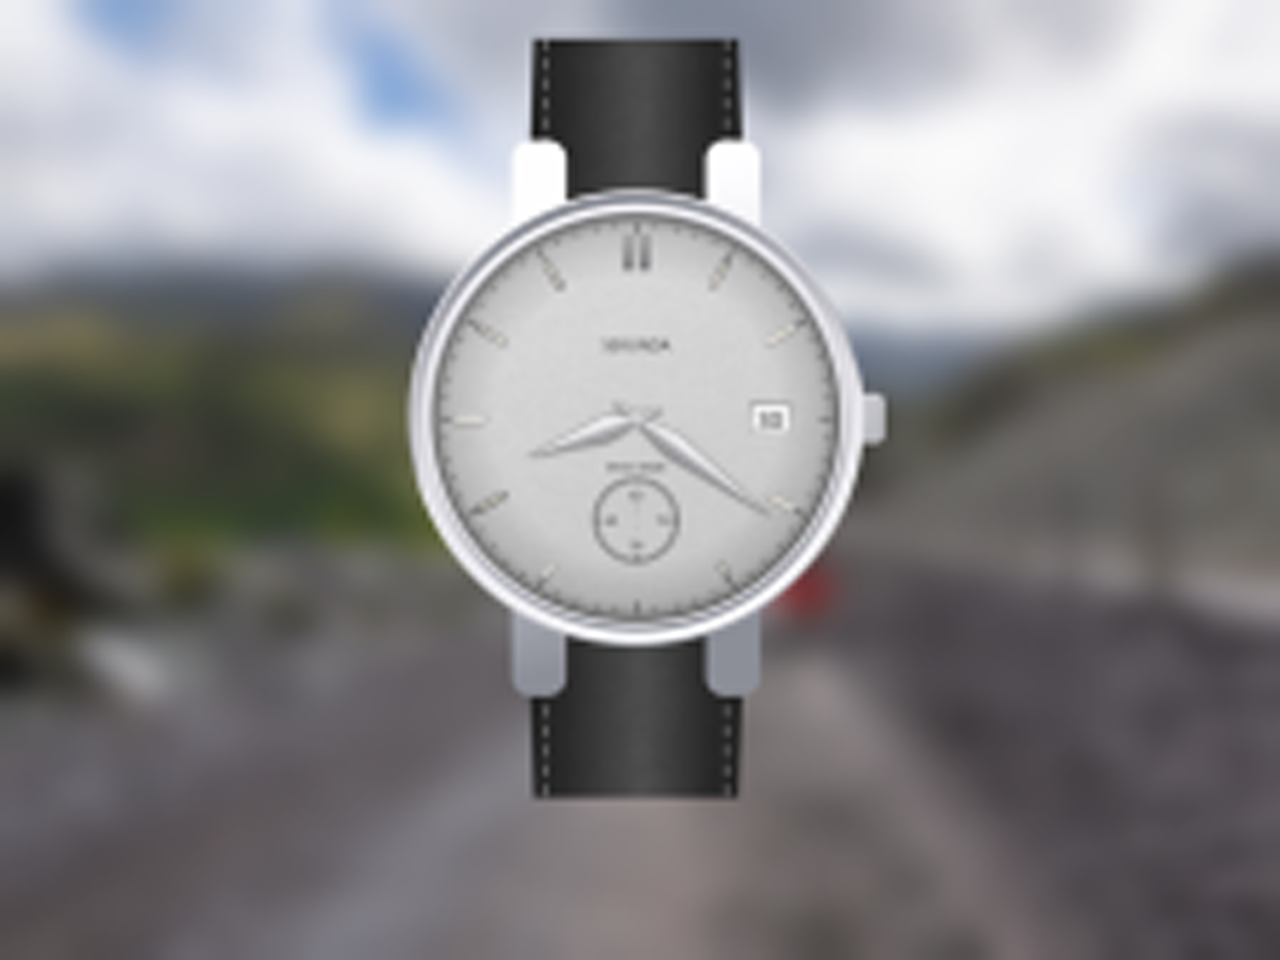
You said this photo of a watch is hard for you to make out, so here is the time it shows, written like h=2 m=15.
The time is h=8 m=21
